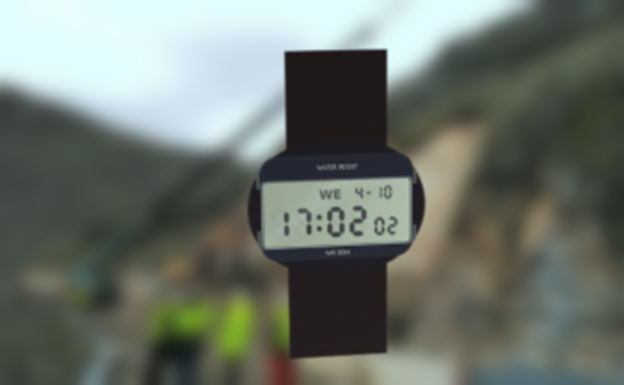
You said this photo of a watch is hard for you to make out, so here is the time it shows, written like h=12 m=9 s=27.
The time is h=17 m=2 s=2
